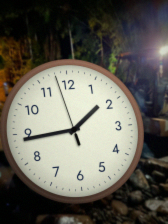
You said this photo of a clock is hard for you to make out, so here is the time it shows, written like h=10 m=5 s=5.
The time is h=1 m=43 s=58
